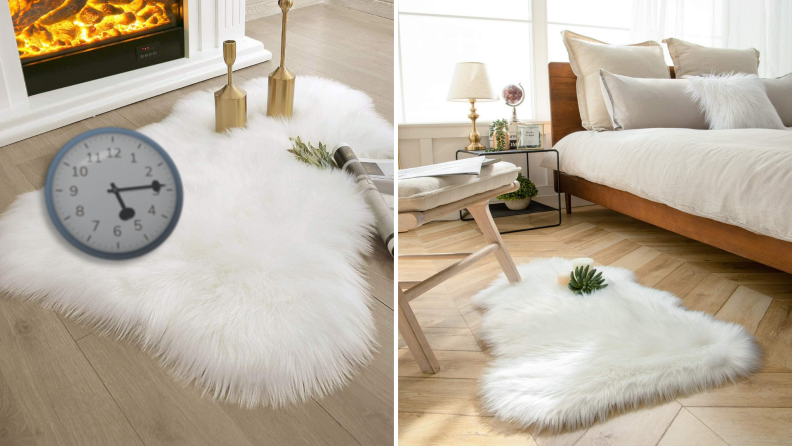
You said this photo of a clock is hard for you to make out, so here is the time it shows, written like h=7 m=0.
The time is h=5 m=14
